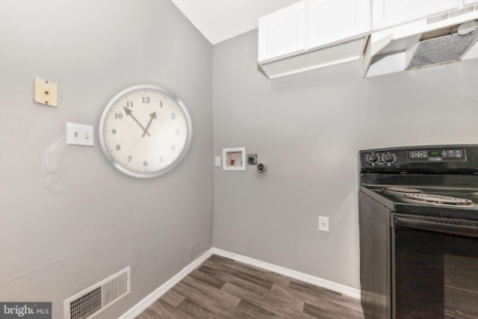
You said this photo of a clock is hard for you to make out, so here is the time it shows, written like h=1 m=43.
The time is h=12 m=53
